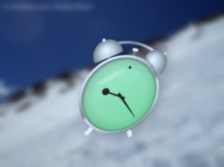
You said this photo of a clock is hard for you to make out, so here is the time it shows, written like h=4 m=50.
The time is h=9 m=22
